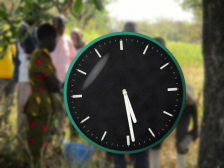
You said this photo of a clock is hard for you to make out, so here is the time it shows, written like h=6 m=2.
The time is h=5 m=29
